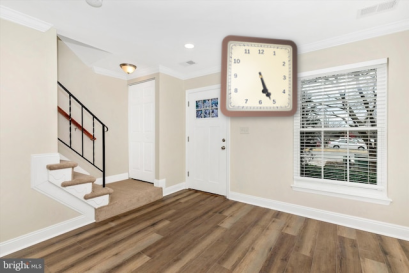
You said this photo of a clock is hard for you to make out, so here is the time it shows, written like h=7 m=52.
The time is h=5 m=26
